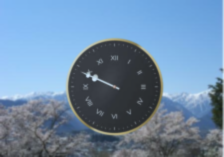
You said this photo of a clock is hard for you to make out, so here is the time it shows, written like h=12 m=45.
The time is h=9 m=49
